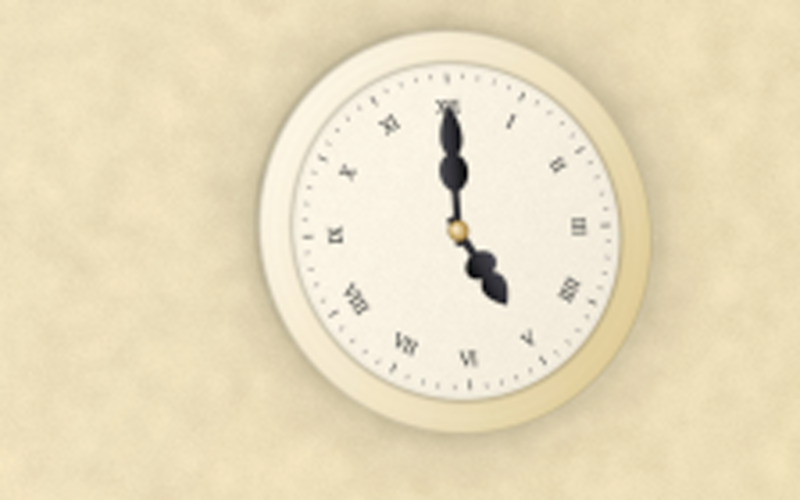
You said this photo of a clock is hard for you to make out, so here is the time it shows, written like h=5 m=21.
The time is h=5 m=0
